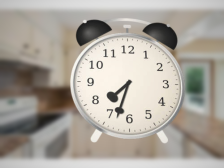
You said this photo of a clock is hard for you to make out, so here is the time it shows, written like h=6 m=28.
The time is h=7 m=33
